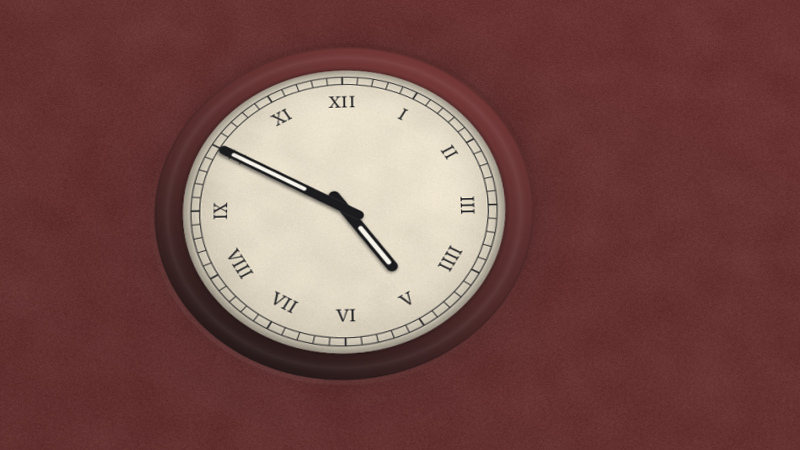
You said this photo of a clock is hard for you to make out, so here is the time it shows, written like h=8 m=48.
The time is h=4 m=50
